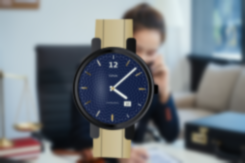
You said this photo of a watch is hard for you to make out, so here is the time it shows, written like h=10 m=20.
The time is h=4 m=8
